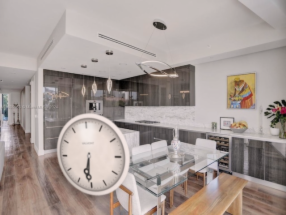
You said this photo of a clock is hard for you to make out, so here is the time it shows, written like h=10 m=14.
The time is h=6 m=31
